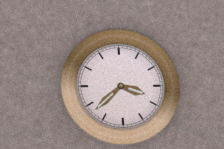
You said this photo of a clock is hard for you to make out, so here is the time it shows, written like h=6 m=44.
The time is h=3 m=38
